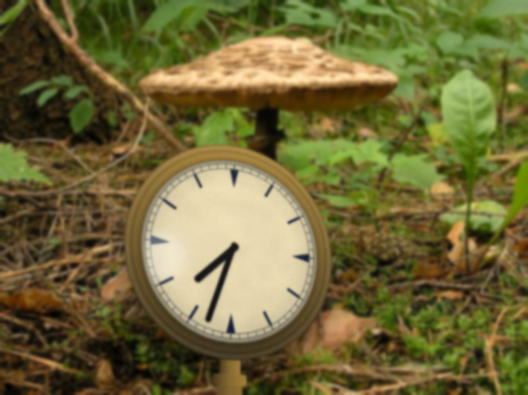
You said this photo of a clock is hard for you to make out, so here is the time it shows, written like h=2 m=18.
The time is h=7 m=33
